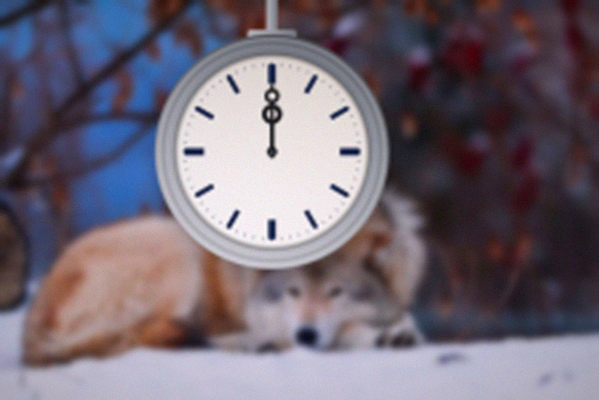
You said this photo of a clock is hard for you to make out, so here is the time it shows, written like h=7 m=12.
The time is h=12 m=0
